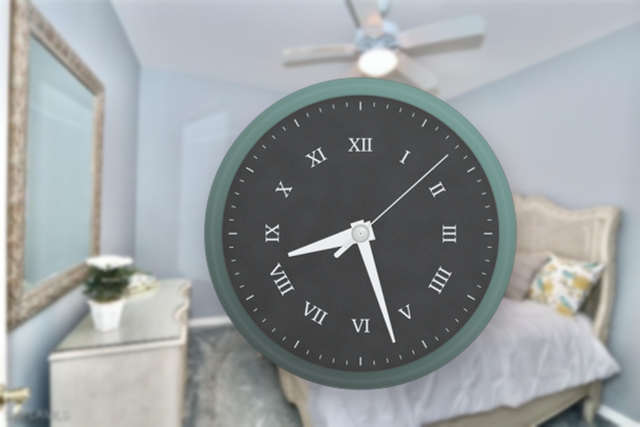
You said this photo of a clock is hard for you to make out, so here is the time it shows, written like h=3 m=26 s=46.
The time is h=8 m=27 s=8
